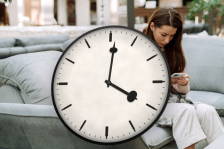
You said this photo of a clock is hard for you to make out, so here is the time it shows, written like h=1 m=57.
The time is h=4 m=1
